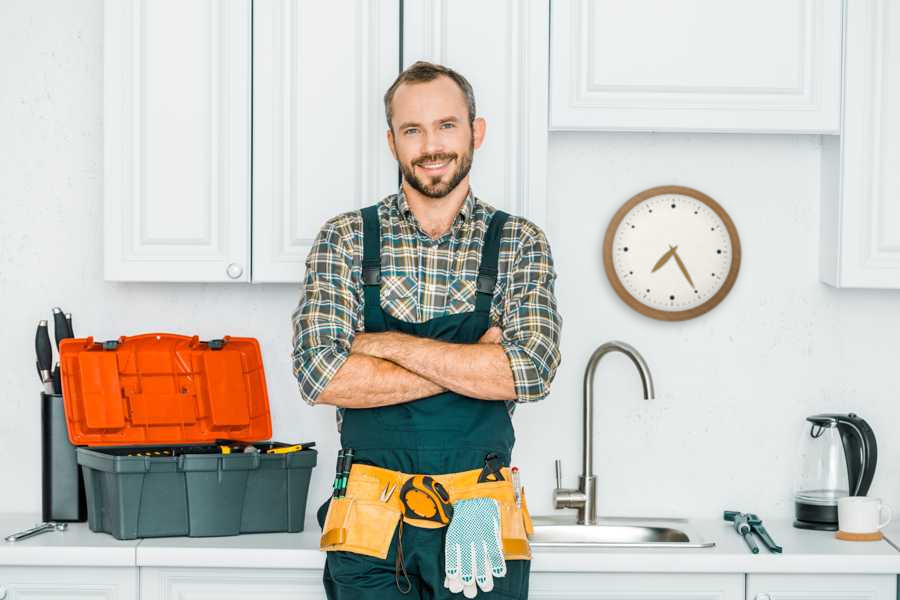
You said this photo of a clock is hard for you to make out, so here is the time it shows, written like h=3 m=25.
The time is h=7 m=25
